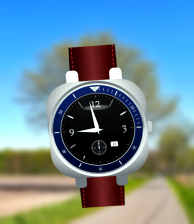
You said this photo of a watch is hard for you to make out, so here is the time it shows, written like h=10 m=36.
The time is h=8 m=58
